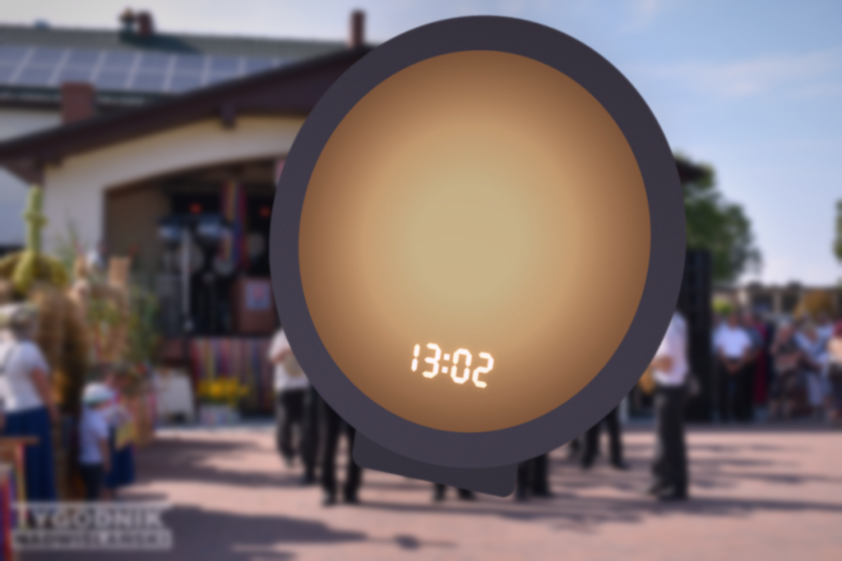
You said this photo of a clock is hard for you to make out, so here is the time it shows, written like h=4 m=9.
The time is h=13 m=2
